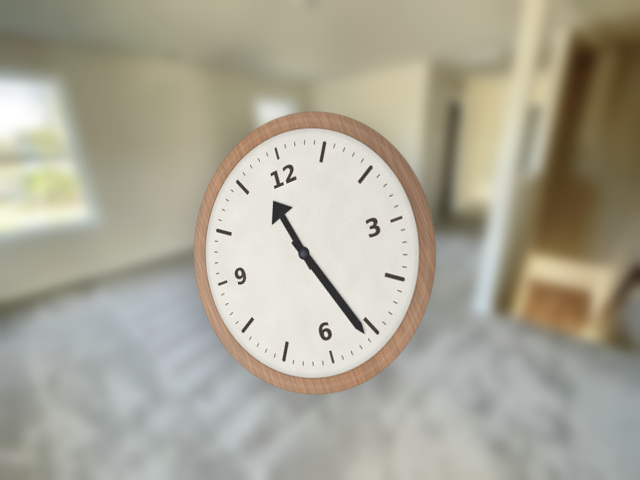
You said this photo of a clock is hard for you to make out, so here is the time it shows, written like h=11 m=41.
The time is h=11 m=26
